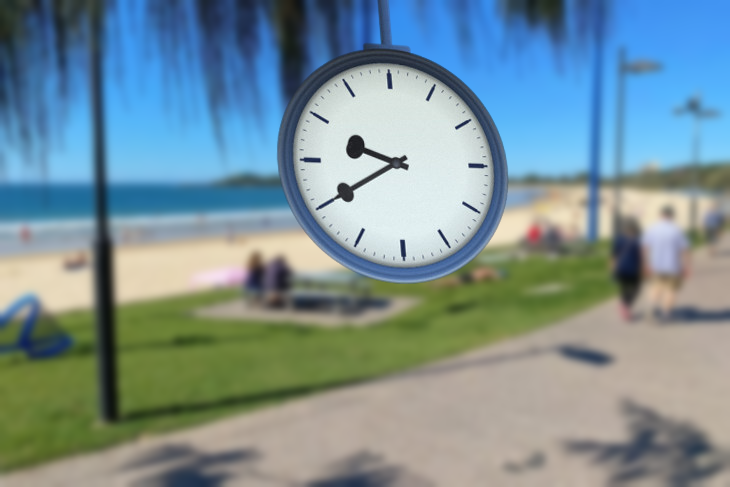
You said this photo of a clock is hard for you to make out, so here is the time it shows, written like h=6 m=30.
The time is h=9 m=40
